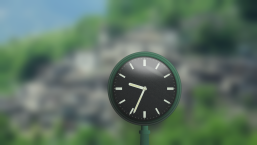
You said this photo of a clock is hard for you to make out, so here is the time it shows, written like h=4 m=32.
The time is h=9 m=34
